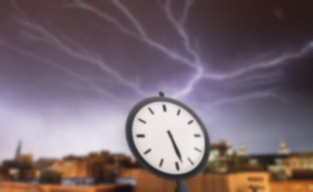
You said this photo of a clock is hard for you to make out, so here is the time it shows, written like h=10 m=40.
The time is h=5 m=28
